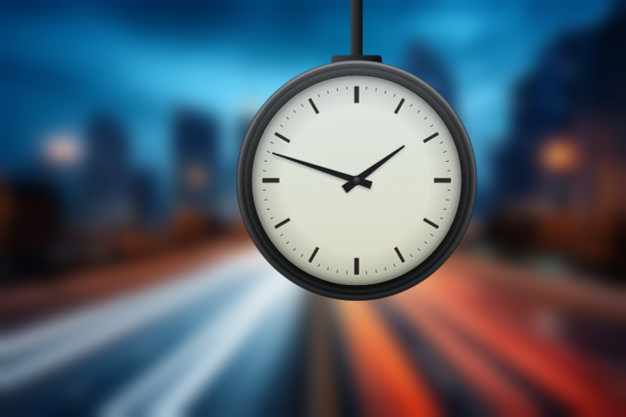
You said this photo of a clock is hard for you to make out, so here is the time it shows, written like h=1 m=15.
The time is h=1 m=48
